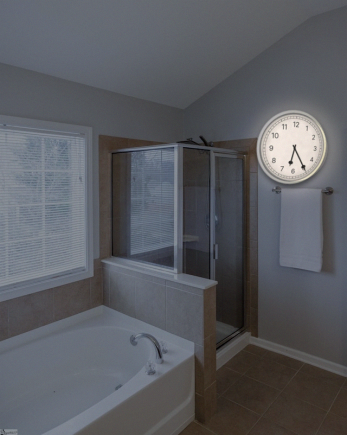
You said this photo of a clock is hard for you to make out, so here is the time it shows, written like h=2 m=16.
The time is h=6 m=25
